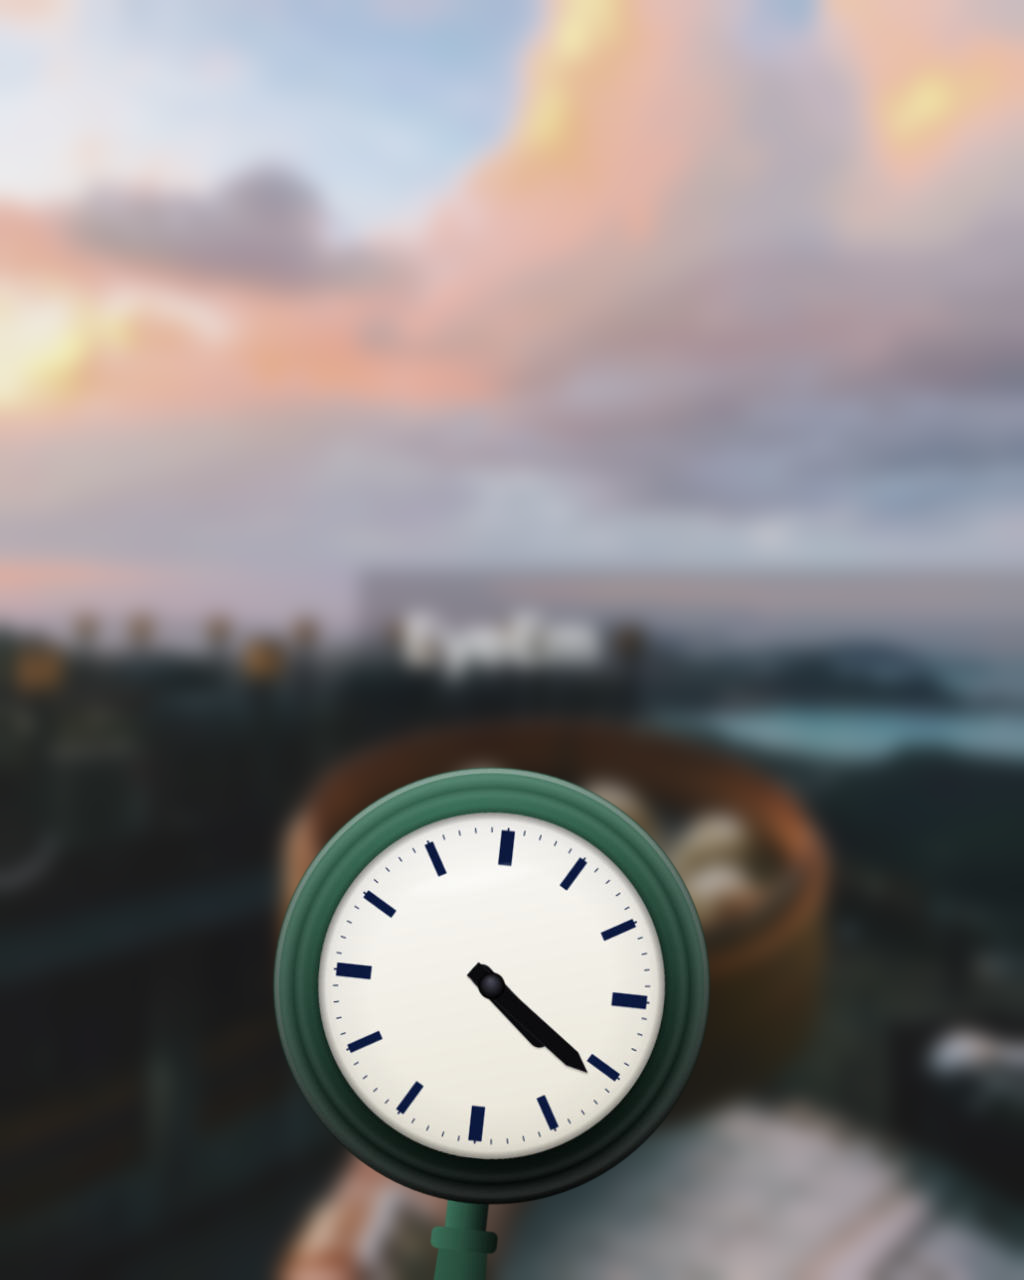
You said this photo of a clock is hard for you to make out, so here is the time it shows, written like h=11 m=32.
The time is h=4 m=21
